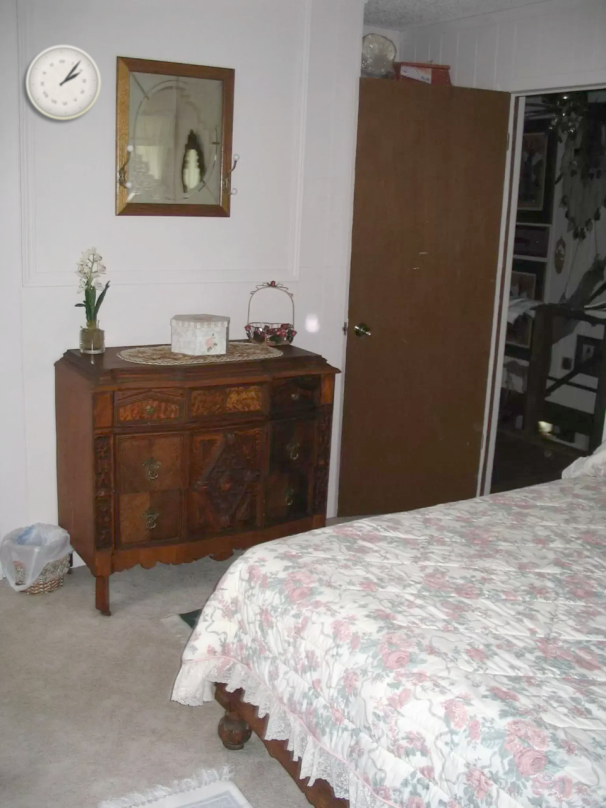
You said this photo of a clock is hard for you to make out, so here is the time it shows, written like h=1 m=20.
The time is h=2 m=7
